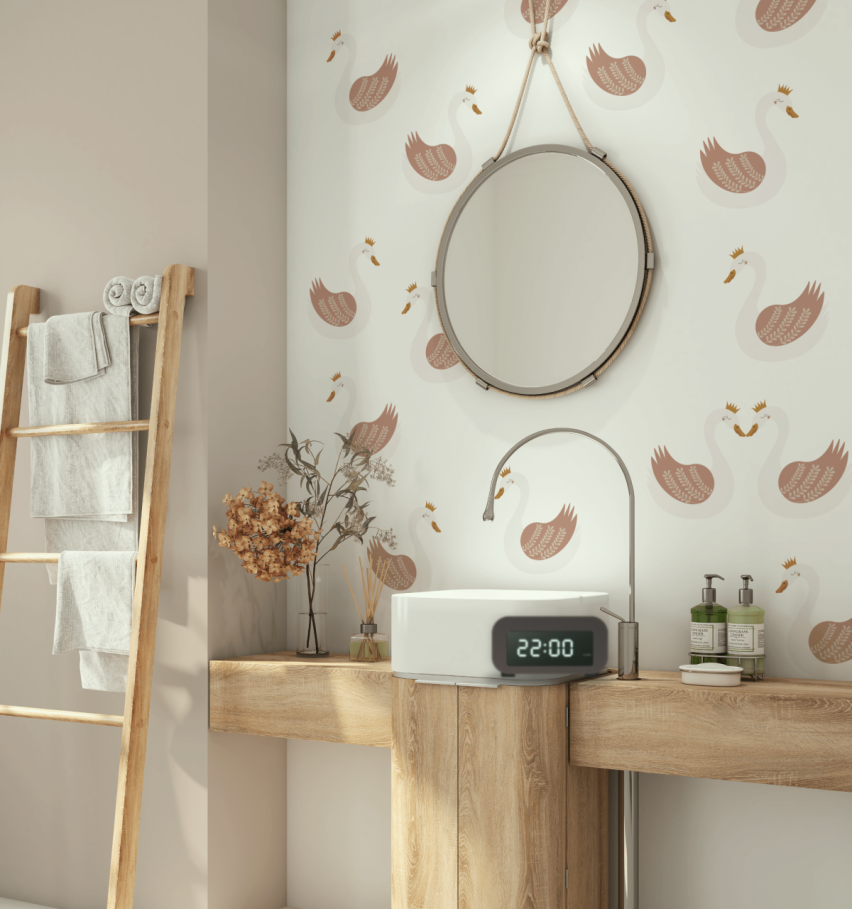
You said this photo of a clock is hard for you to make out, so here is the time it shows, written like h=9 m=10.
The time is h=22 m=0
